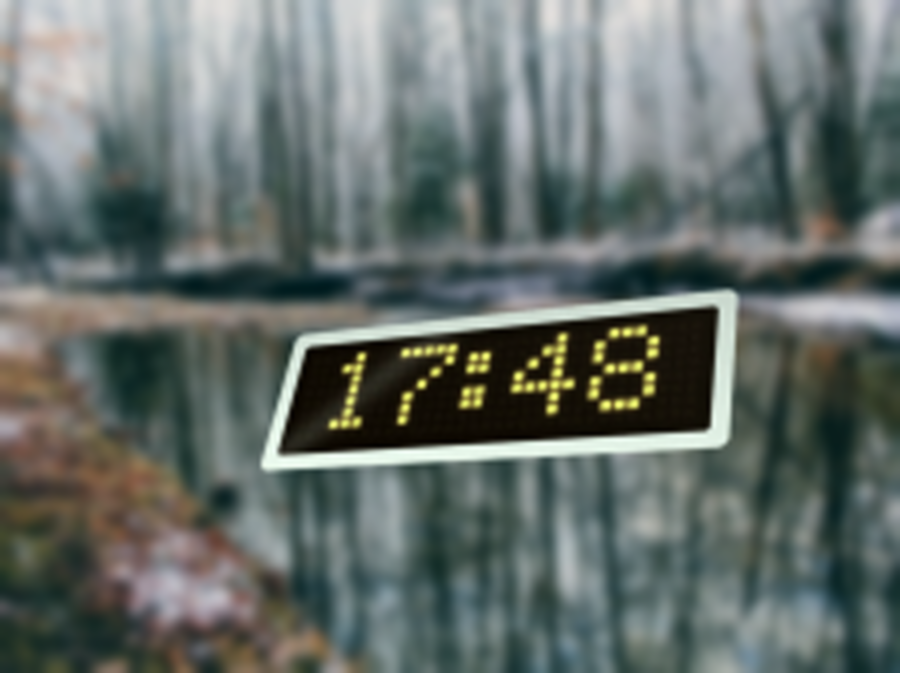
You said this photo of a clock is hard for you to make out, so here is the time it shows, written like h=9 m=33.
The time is h=17 m=48
